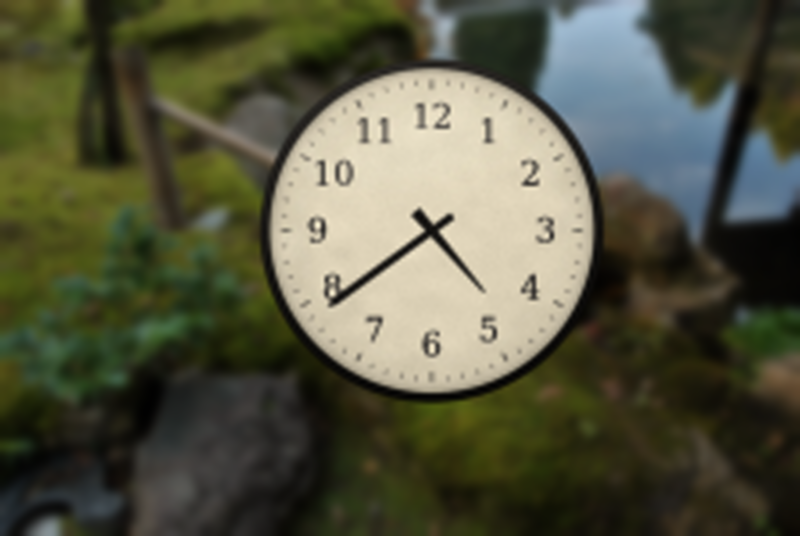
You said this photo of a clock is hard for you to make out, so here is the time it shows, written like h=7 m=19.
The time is h=4 m=39
